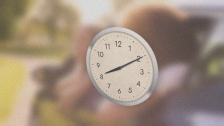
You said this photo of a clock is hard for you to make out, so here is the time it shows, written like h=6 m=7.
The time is h=8 m=10
